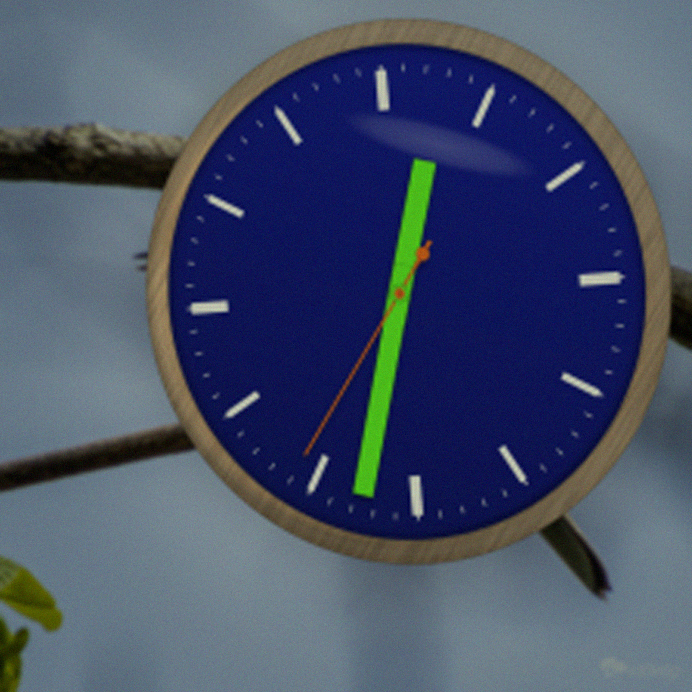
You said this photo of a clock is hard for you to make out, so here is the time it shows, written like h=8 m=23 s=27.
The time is h=12 m=32 s=36
